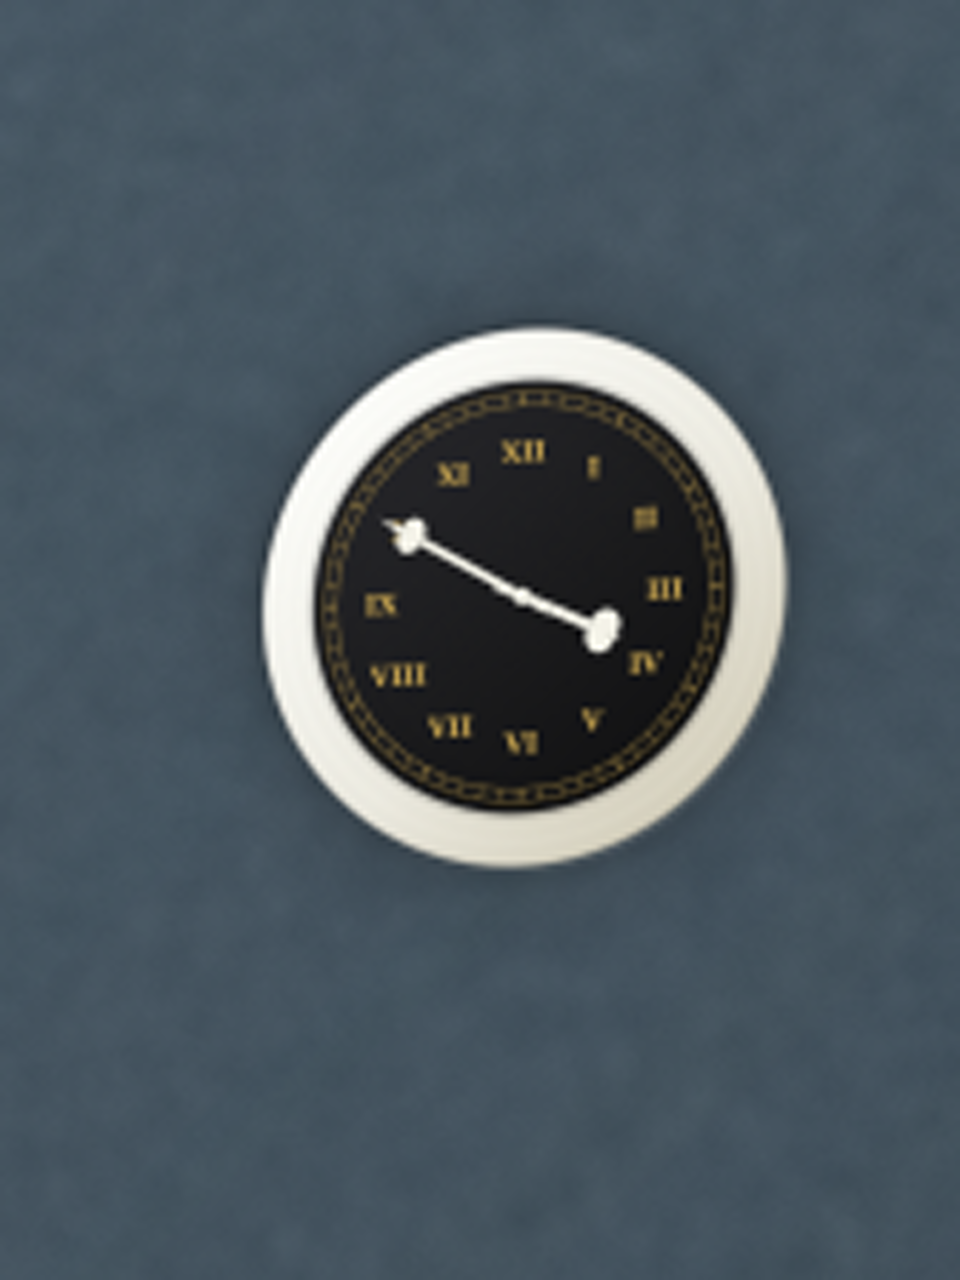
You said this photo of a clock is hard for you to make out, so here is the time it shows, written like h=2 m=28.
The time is h=3 m=50
